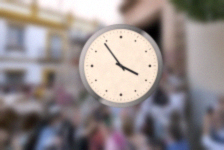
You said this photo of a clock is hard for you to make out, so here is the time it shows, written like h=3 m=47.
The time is h=3 m=54
